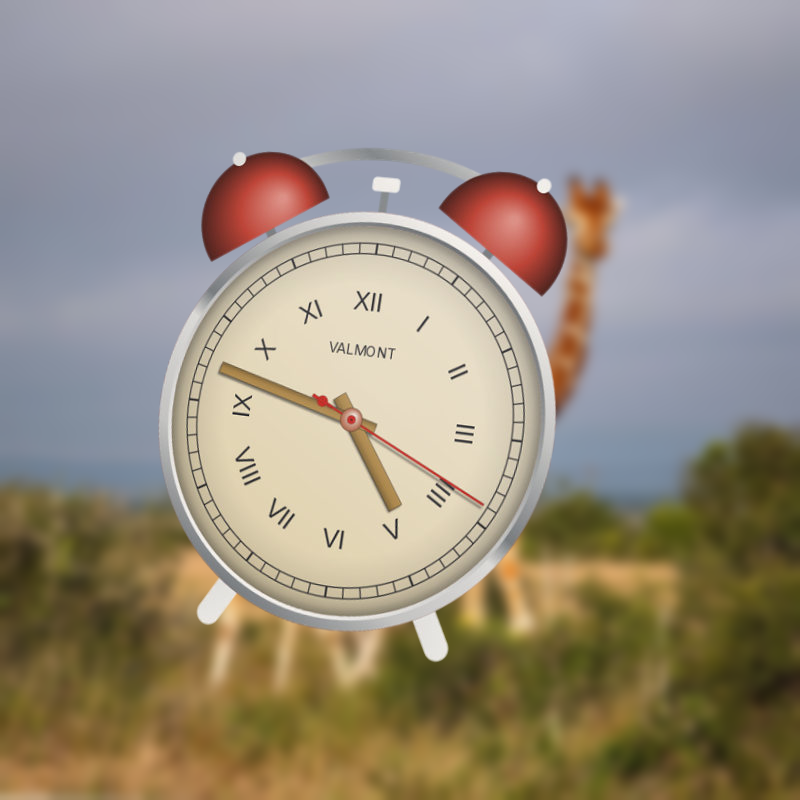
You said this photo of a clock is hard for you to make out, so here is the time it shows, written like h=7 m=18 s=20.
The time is h=4 m=47 s=19
